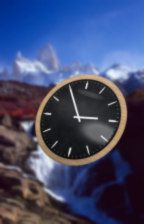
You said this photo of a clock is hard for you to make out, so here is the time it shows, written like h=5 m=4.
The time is h=2 m=55
